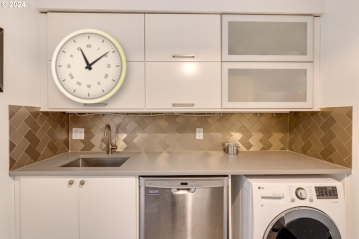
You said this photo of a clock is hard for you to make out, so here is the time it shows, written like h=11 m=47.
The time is h=11 m=9
